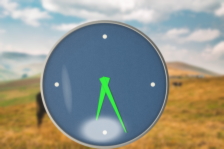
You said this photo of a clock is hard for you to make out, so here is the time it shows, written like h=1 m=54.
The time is h=6 m=26
